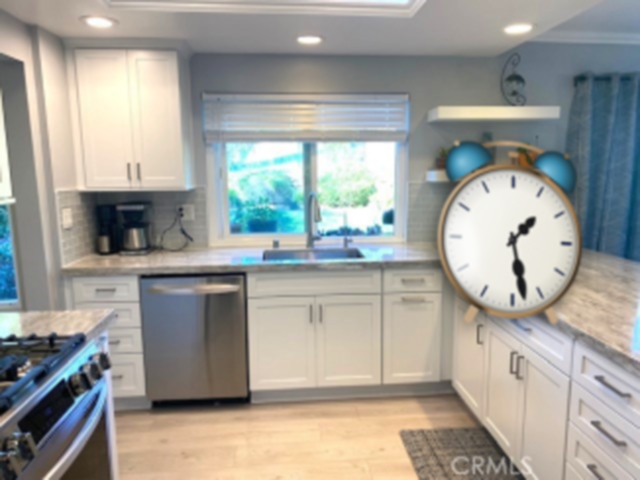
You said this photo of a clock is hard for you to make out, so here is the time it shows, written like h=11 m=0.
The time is h=1 m=28
